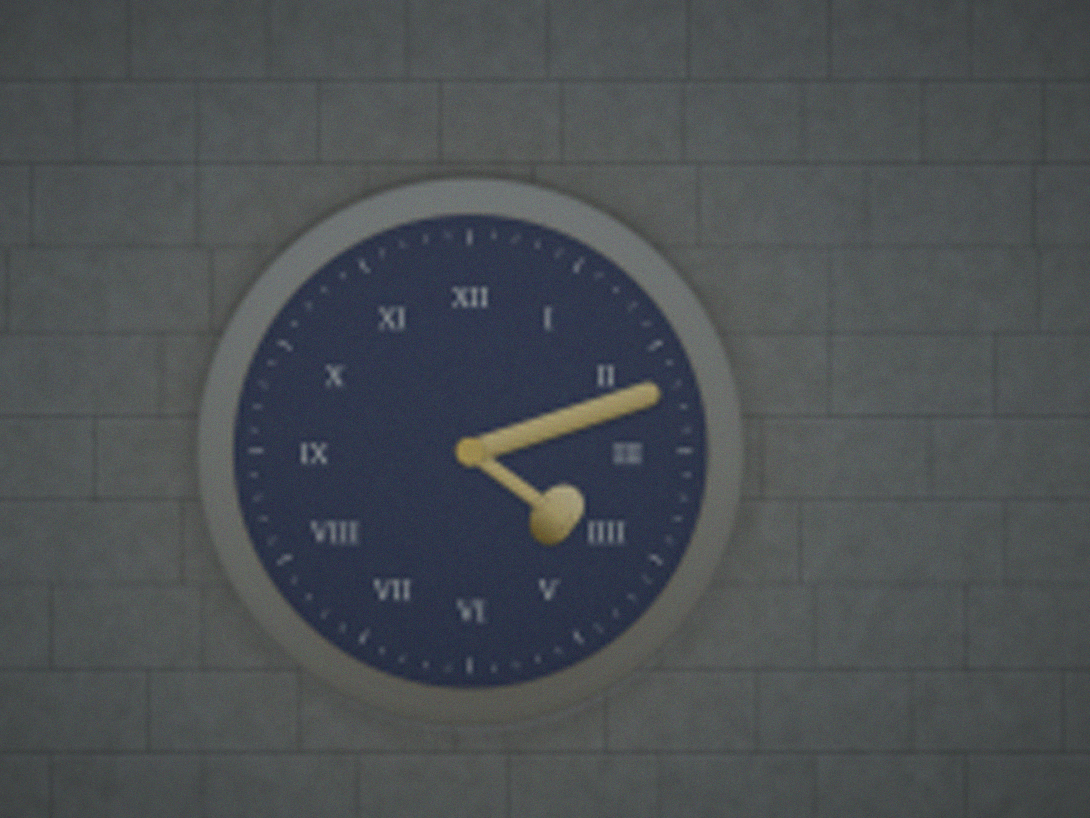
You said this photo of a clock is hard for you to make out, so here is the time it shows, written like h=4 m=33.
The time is h=4 m=12
